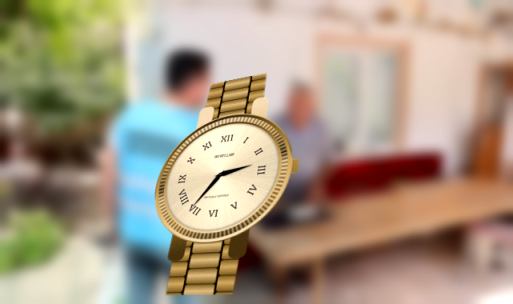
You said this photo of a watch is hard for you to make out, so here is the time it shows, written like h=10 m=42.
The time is h=2 m=36
